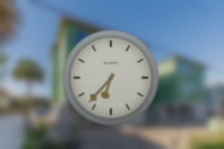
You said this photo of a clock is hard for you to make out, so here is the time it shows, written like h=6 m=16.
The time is h=6 m=37
